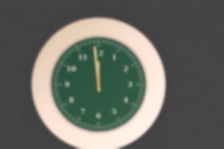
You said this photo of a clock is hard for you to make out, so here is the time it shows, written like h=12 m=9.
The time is h=11 m=59
